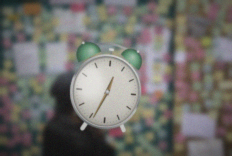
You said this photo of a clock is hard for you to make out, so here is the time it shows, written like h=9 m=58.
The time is h=12 m=34
